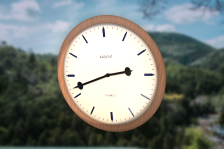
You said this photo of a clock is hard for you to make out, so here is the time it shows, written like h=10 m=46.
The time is h=2 m=42
